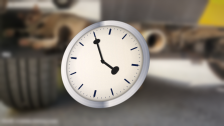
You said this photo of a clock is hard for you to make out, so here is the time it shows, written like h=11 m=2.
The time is h=3 m=55
